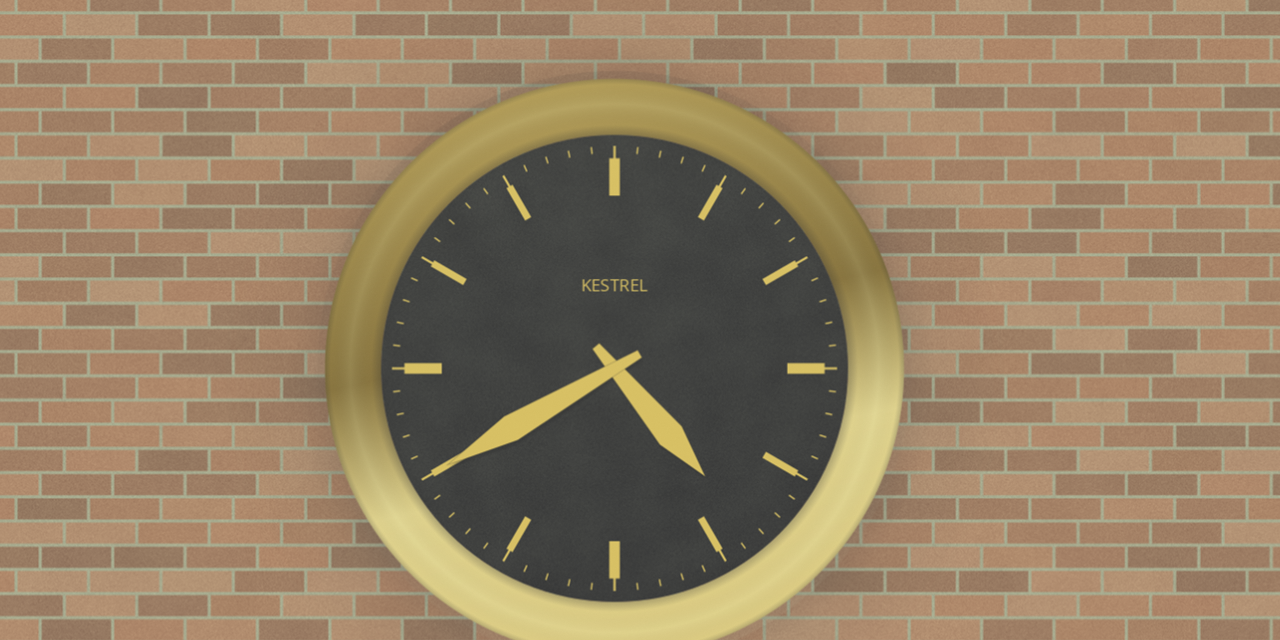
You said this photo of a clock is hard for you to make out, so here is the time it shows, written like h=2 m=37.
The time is h=4 m=40
